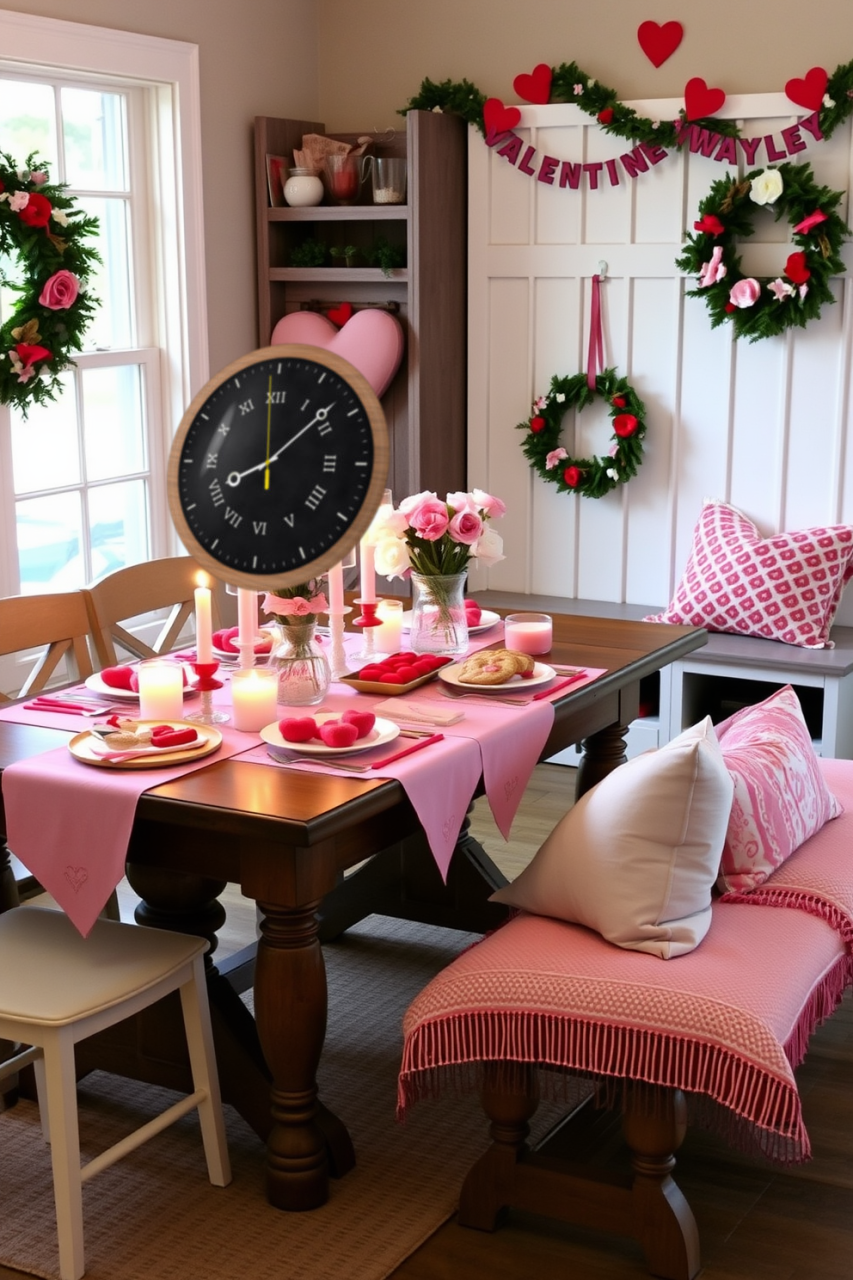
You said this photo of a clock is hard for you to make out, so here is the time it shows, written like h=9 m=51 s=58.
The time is h=8 m=7 s=59
